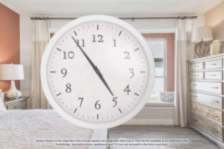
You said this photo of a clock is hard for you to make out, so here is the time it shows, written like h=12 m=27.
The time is h=4 m=54
